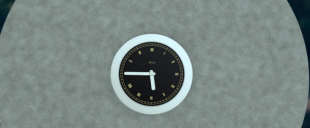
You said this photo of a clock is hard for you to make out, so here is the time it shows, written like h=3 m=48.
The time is h=5 m=45
